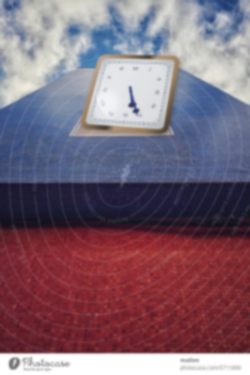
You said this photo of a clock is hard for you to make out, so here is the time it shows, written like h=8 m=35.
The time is h=5 m=26
